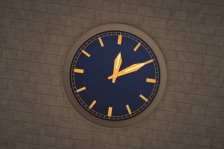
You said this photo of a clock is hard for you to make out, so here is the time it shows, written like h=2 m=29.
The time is h=12 m=10
